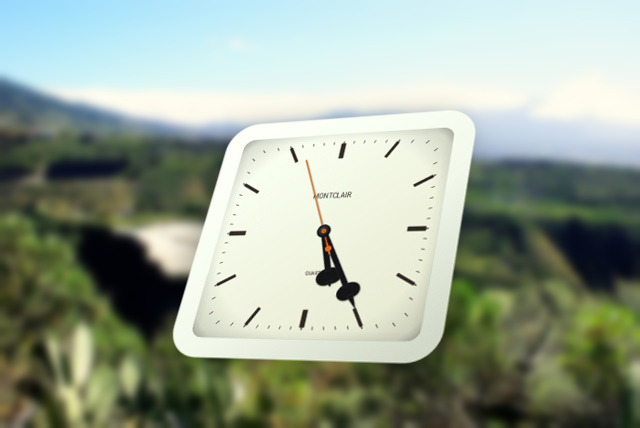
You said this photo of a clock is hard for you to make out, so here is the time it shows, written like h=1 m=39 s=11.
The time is h=5 m=24 s=56
